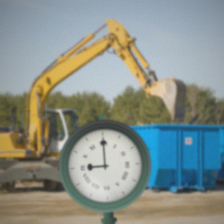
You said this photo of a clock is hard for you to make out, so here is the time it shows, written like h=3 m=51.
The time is h=9 m=0
